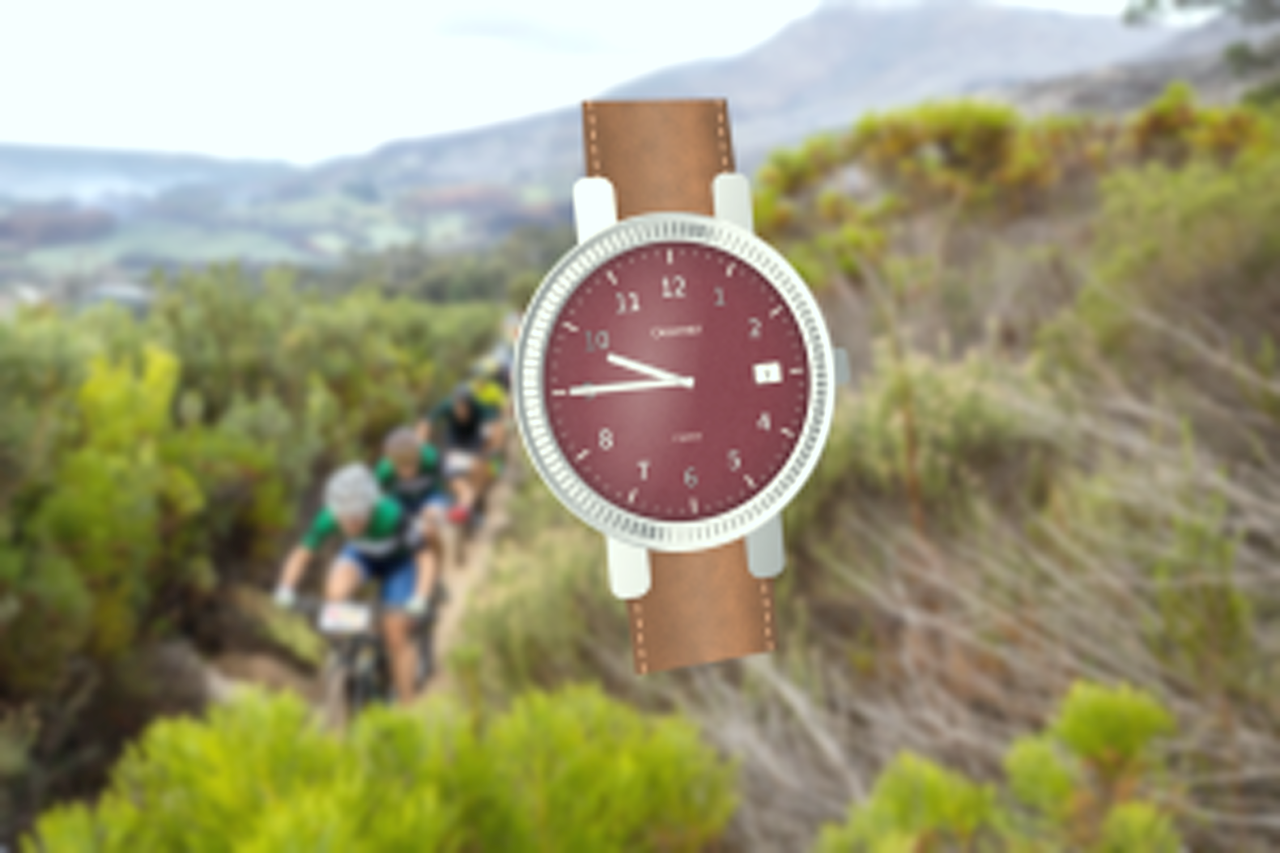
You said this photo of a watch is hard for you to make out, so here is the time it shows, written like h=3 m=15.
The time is h=9 m=45
